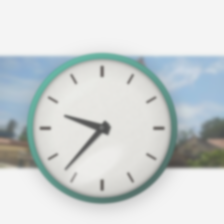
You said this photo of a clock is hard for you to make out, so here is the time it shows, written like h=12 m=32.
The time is h=9 m=37
